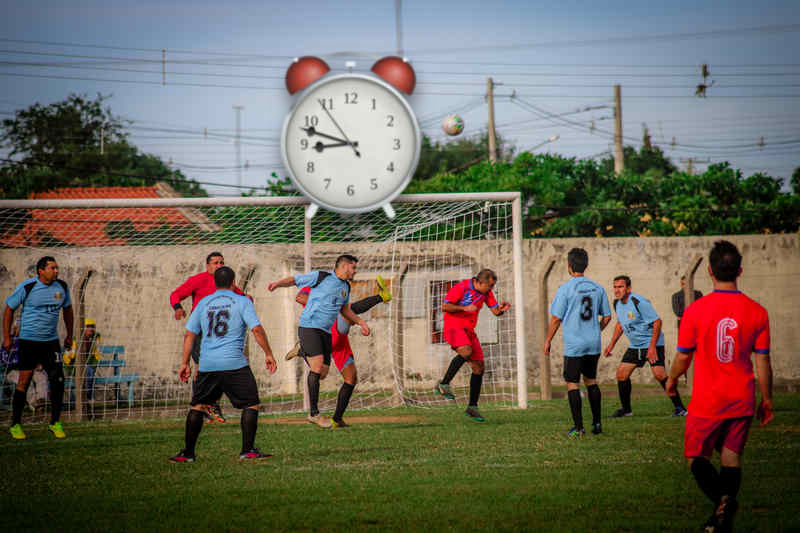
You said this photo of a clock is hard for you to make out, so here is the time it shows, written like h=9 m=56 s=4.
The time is h=8 m=47 s=54
